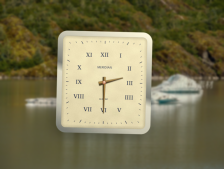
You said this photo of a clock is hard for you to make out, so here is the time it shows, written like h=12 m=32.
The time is h=2 m=30
